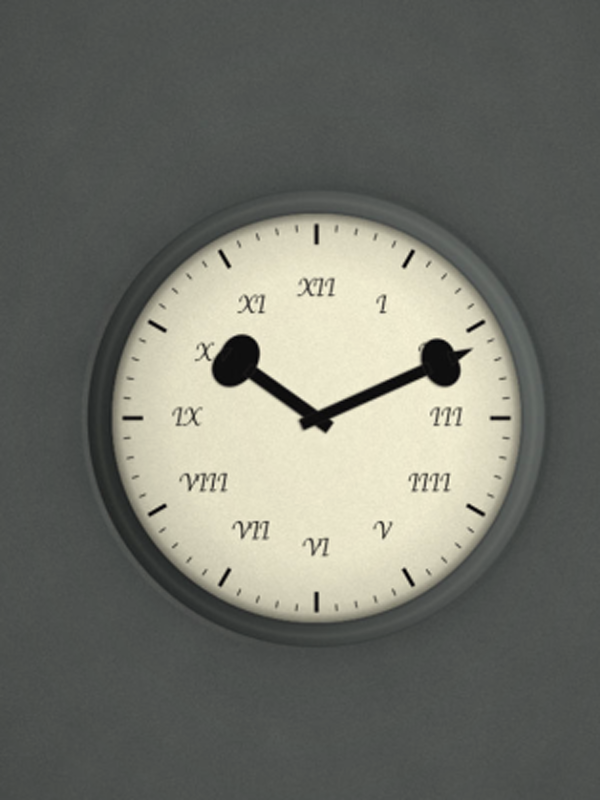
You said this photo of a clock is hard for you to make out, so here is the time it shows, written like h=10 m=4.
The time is h=10 m=11
